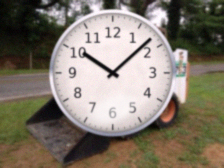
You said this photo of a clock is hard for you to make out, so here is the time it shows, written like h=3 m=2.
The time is h=10 m=8
